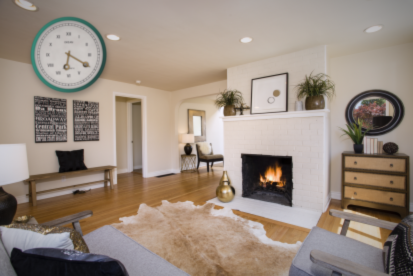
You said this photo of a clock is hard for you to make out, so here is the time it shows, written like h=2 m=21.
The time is h=6 m=20
